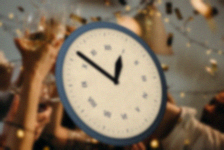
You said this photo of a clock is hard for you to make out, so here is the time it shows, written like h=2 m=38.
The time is h=12 m=52
